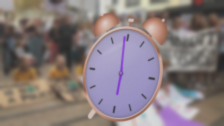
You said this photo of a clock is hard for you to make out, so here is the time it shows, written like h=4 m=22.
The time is h=5 m=59
